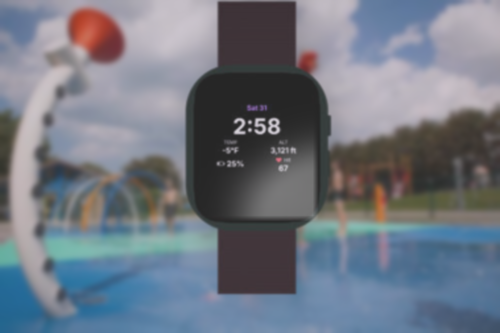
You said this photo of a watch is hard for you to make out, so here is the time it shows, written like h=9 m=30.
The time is h=2 m=58
